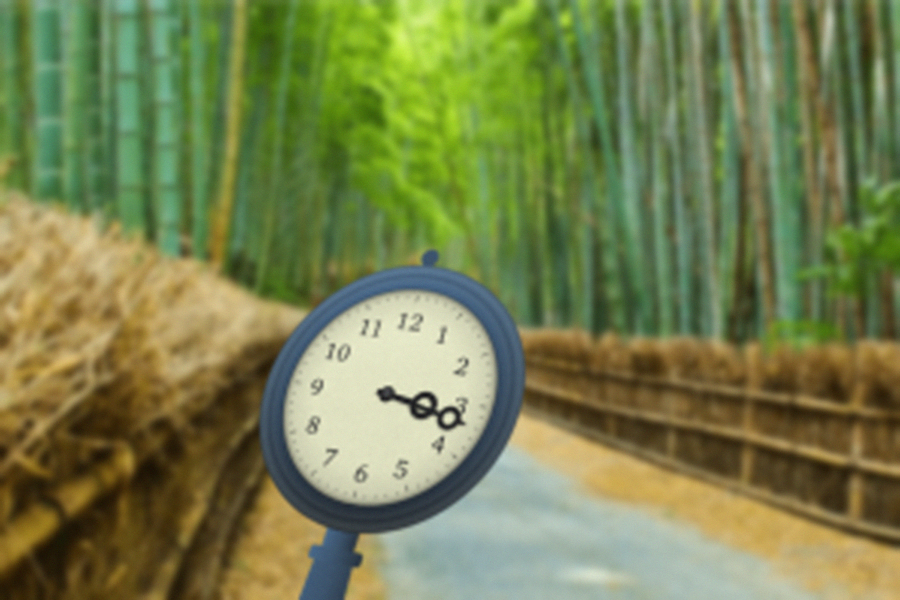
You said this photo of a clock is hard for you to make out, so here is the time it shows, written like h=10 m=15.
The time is h=3 m=17
